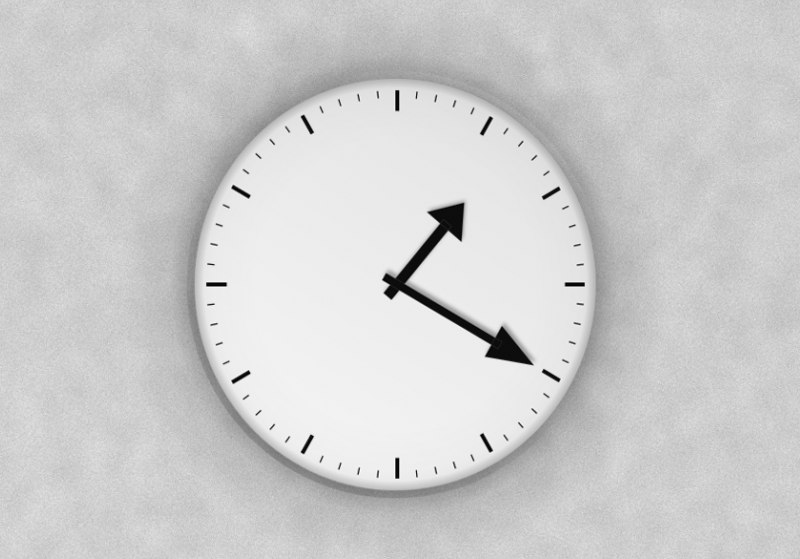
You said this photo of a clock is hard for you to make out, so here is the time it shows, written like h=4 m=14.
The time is h=1 m=20
